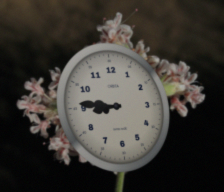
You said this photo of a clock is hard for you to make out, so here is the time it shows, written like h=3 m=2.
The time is h=8 m=46
